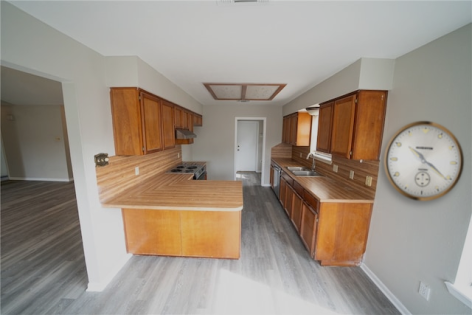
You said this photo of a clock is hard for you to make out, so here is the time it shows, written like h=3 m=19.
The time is h=10 m=21
